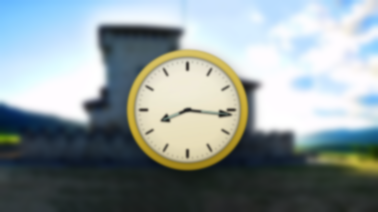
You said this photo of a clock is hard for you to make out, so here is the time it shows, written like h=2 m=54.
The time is h=8 m=16
